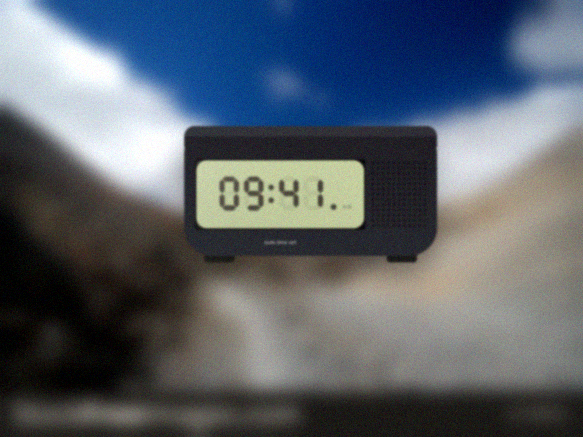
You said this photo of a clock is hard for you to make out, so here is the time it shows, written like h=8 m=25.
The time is h=9 m=41
